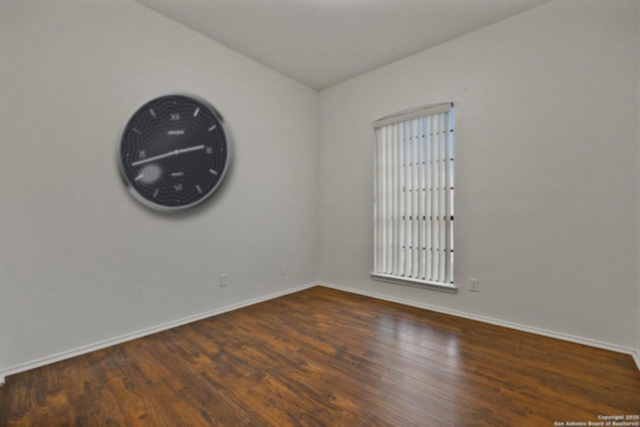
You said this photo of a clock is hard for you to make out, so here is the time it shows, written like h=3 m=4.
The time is h=2 m=43
